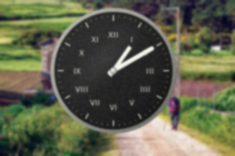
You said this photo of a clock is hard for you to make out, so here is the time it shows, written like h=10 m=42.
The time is h=1 m=10
